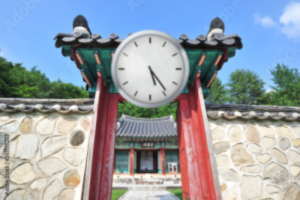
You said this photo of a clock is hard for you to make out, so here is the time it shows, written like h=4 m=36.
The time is h=5 m=24
